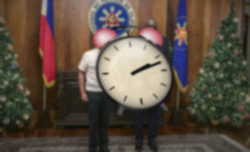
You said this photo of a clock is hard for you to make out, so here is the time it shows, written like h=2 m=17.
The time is h=2 m=12
